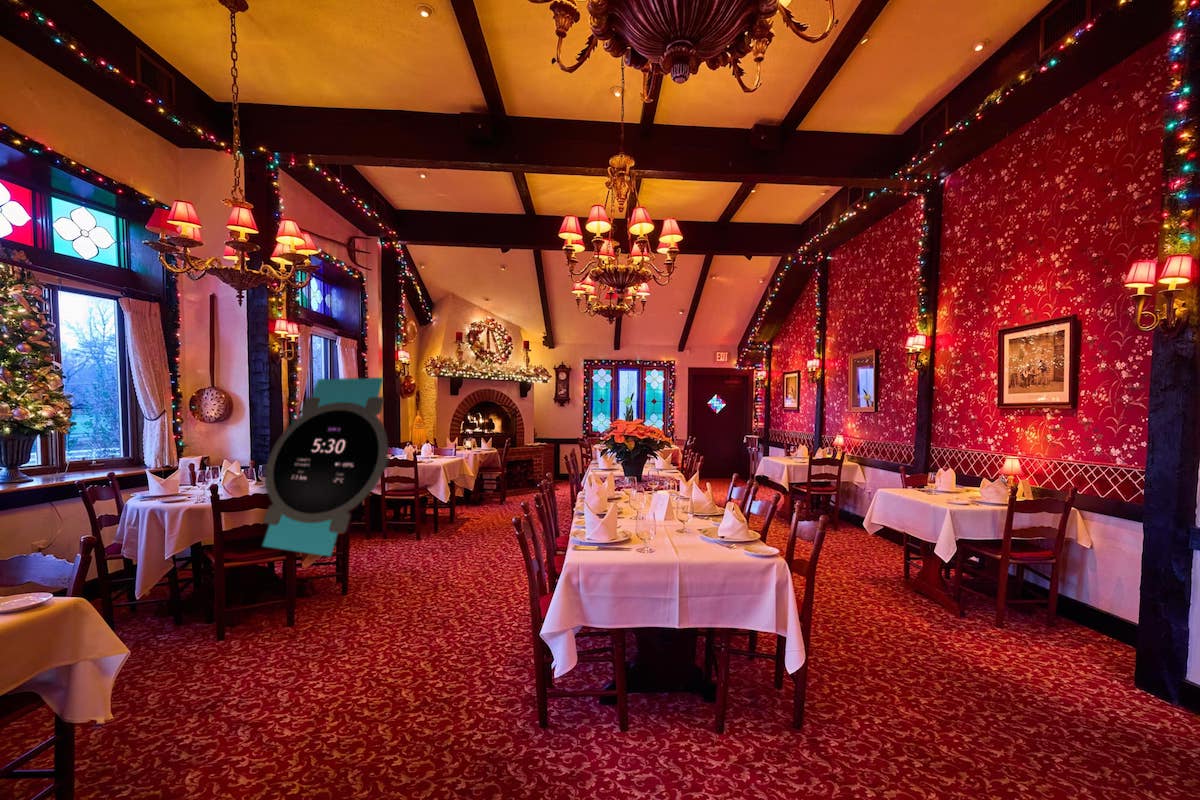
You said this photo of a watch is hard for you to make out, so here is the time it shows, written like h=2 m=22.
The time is h=5 m=30
